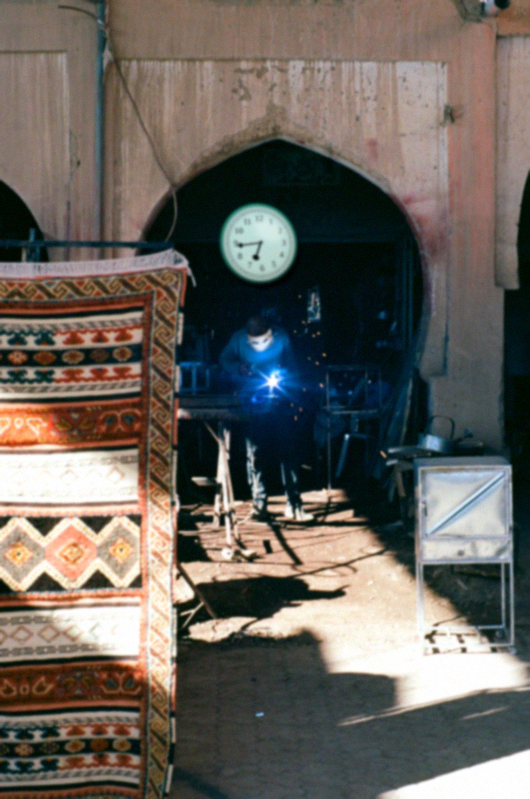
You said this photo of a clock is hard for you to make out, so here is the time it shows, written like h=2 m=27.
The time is h=6 m=44
